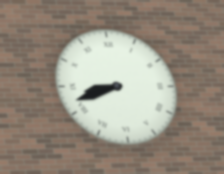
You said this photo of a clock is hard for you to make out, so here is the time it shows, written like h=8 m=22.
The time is h=8 m=42
